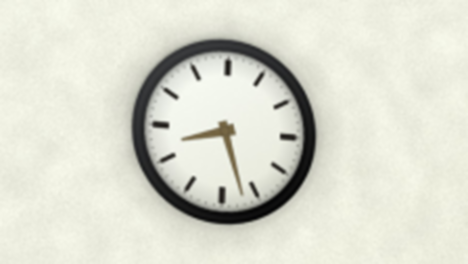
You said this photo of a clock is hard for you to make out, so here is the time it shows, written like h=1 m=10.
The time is h=8 m=27
